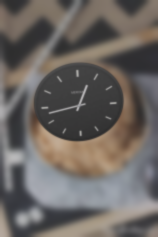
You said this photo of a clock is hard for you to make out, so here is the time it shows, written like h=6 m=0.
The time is h=12 m=43
